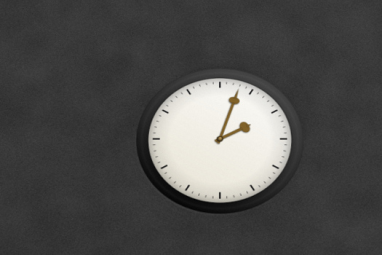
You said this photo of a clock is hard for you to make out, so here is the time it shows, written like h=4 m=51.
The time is h=2 m=3
